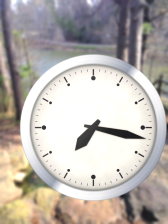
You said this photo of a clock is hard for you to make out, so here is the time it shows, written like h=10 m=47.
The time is h=7 m=17
